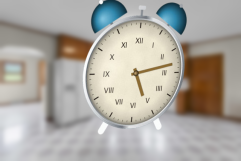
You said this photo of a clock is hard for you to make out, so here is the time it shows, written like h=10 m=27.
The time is h=5 m=13
